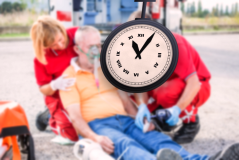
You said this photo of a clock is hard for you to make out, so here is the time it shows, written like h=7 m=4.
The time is h=11 m=5
